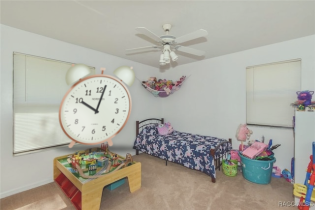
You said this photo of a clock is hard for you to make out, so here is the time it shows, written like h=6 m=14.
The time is h=10 m=2
